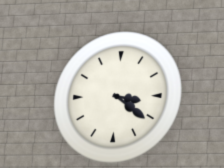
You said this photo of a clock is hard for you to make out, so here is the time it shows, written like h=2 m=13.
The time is h=3 m=21
